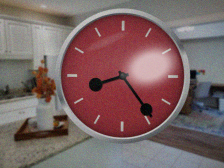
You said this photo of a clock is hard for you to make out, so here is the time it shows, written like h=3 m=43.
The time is h=8 m=24
